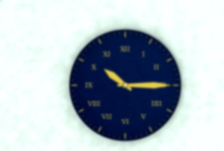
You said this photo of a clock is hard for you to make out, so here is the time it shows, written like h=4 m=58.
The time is h=10 m=15
